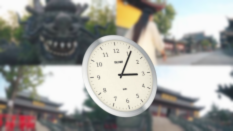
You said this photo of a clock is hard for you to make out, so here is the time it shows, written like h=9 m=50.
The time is h=3 m=6
